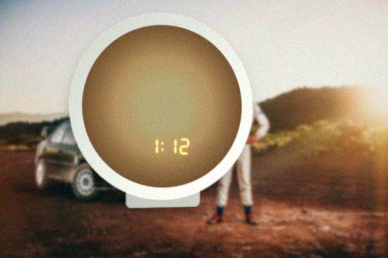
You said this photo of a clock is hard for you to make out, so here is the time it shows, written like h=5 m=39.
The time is h=1 m=12
